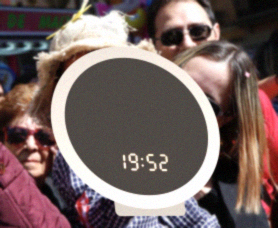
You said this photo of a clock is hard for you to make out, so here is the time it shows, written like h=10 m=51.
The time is h=19 m=52
